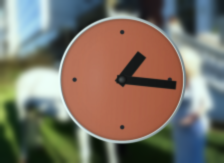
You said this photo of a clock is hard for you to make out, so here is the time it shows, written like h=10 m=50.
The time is h=1 m=16
